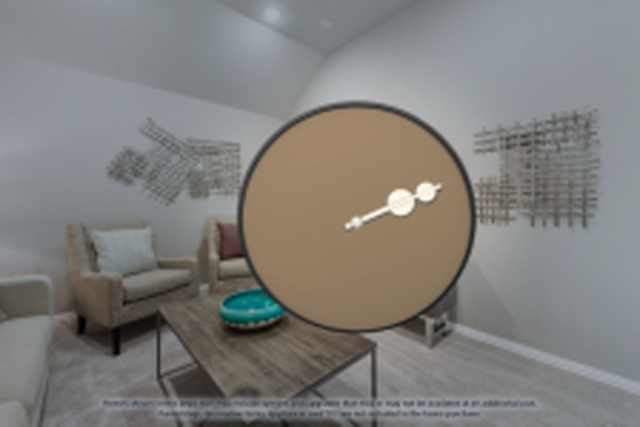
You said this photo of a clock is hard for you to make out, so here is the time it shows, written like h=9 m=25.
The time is h=2 m=11
